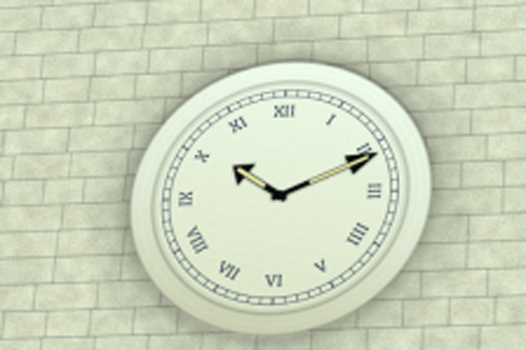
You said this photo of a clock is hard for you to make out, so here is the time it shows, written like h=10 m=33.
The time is h=10 m=11
